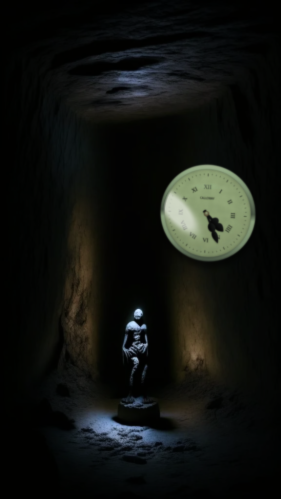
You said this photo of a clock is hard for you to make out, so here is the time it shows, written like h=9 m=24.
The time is h=4 m=26
